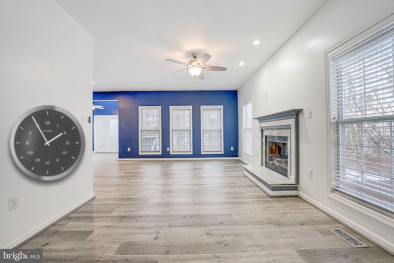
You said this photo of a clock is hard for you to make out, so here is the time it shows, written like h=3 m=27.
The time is h=1 m=55
